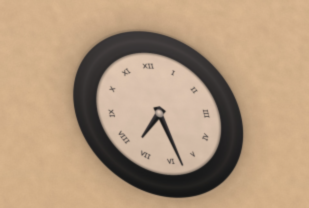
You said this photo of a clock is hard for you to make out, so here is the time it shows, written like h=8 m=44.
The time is h=7 m=28
